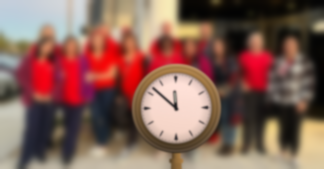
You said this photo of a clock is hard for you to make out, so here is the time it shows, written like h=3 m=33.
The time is h=11 m=52
